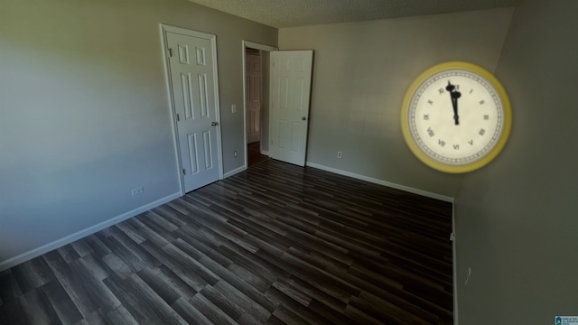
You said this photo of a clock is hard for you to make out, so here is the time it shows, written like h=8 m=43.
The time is h=11 m=58
